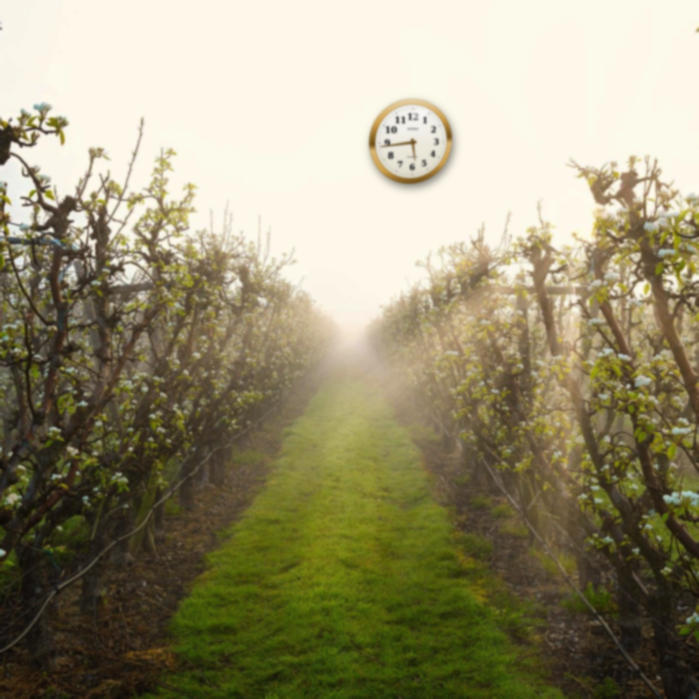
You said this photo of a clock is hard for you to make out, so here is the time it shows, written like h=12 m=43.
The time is h=5 m=44
